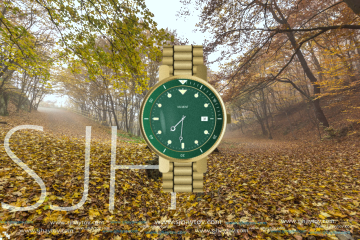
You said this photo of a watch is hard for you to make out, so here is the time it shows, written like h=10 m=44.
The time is h=7 m=31
